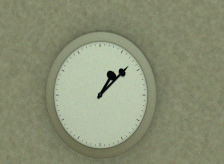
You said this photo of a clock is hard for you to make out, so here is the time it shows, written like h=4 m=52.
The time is h=1 m=8
